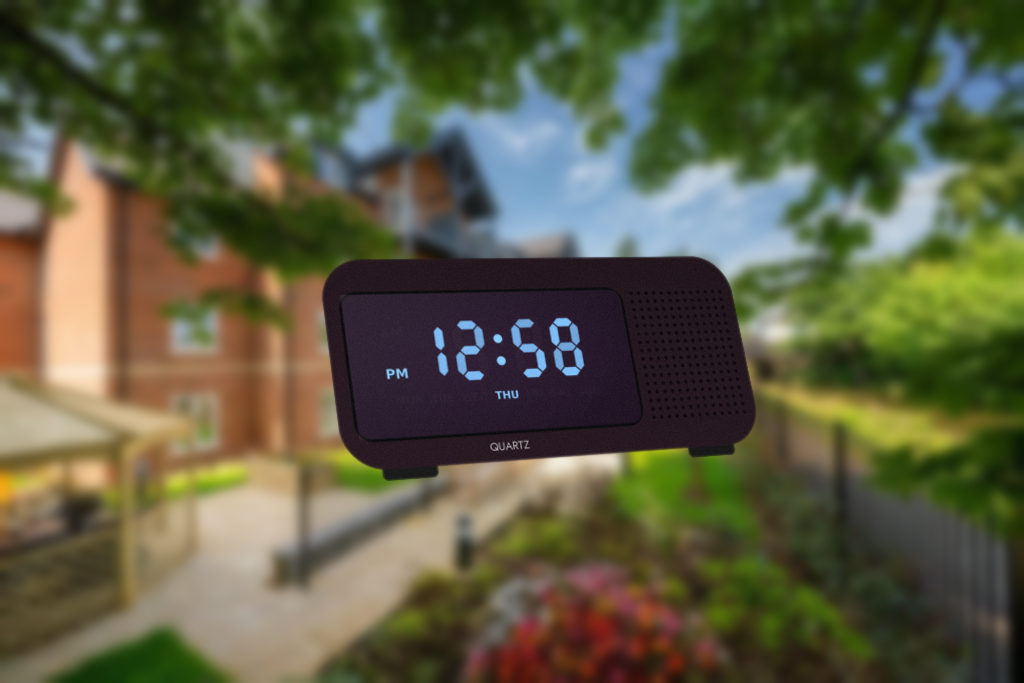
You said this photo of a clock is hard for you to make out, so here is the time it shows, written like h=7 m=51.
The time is h=12 m=58
